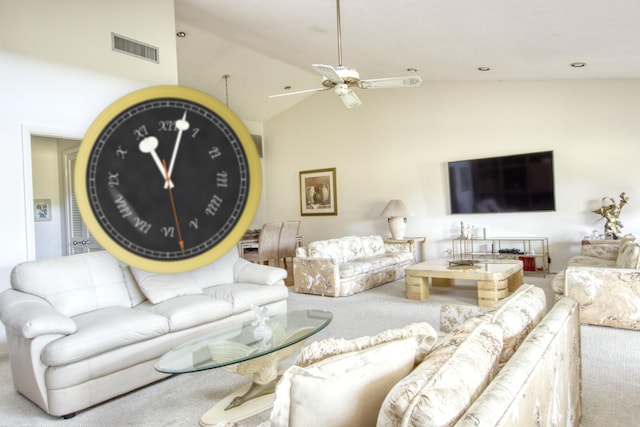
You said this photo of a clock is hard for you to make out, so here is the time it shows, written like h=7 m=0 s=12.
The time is h=11 m=2 s=28
